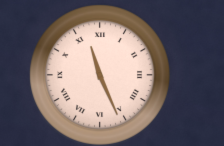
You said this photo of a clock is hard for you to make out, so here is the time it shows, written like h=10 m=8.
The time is h=11 m=26
